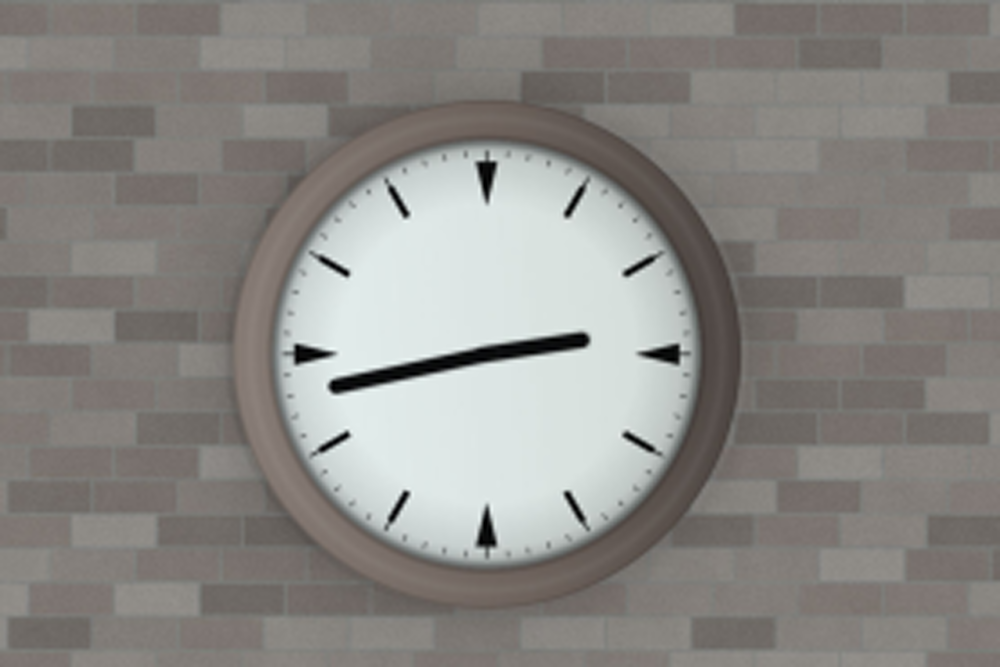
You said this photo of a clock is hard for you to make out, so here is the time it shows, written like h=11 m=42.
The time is h=2 m=43
